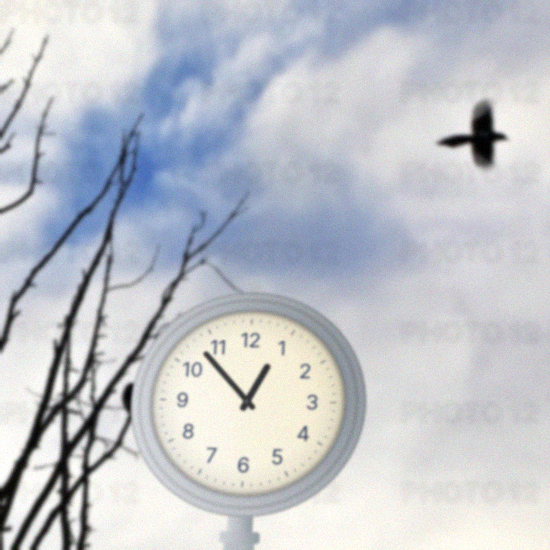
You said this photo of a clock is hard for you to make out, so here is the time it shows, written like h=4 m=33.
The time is h=12 m=53
